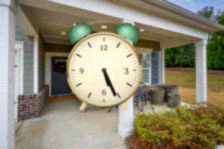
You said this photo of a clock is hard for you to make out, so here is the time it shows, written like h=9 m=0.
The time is h=5 m=26
